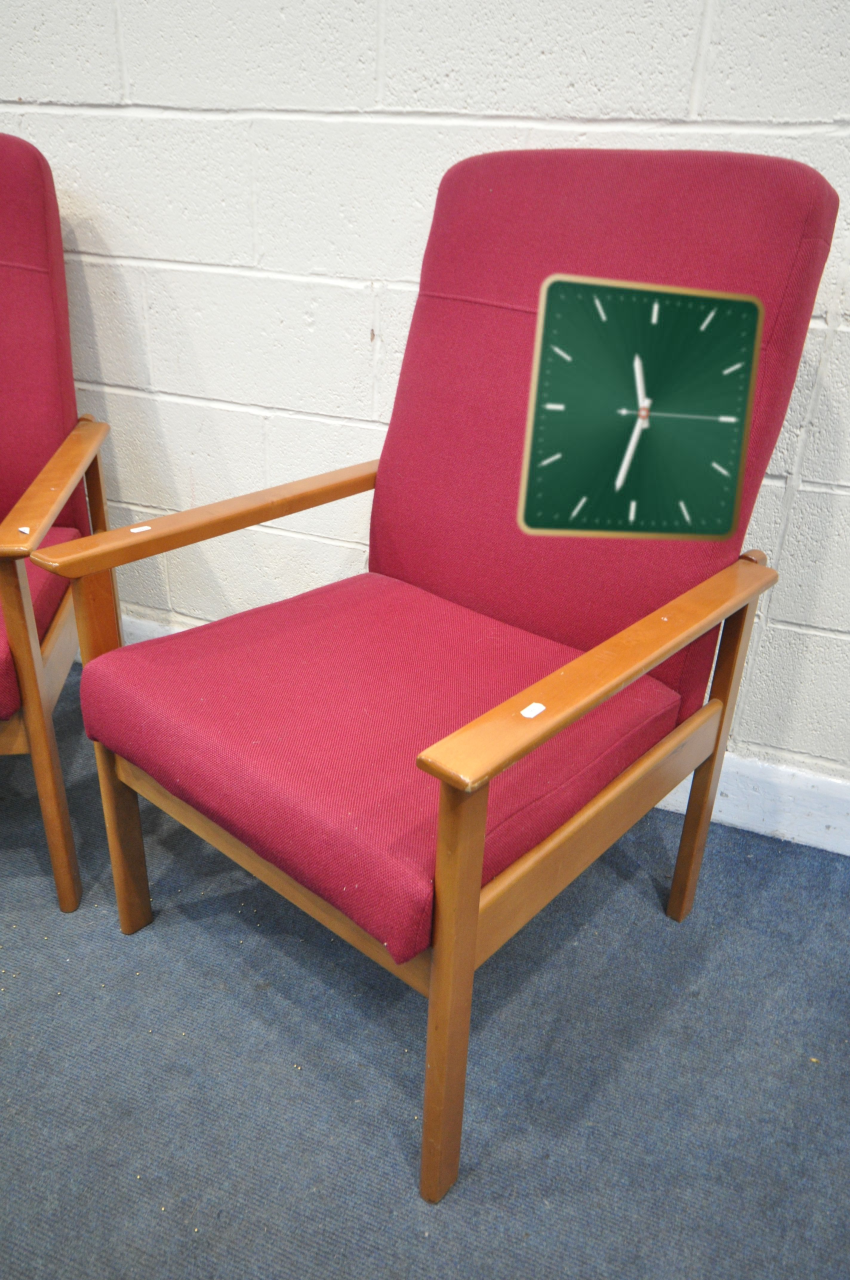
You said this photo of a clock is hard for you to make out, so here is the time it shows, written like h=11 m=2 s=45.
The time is h=11 m=32 s=15
